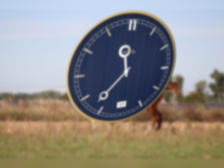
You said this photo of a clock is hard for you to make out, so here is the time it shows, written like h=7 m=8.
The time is h=11 m=37
